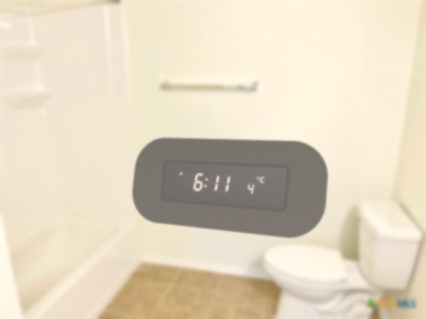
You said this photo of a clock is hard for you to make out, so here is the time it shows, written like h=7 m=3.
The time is h=6 m=11
